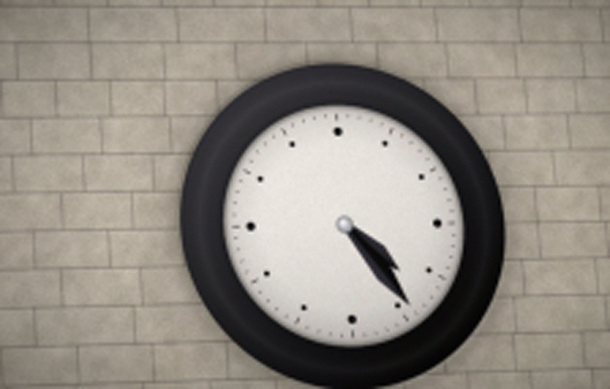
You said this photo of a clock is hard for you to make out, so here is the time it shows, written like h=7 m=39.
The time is h=4 m=24
